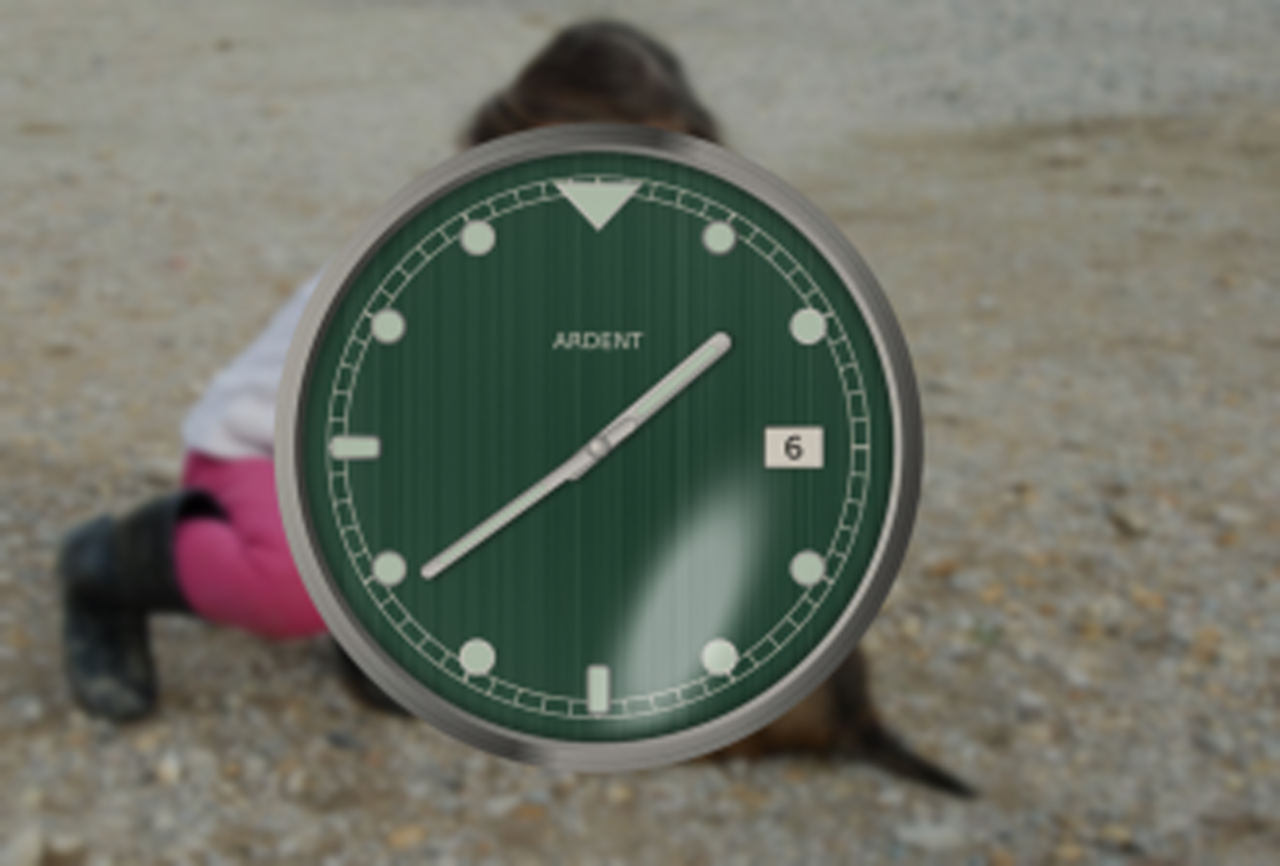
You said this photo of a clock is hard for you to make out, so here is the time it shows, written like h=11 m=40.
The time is h=1 m=39
